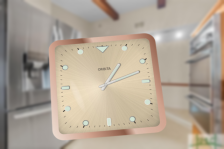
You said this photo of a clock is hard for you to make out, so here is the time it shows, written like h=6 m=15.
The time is h=1 m=12
